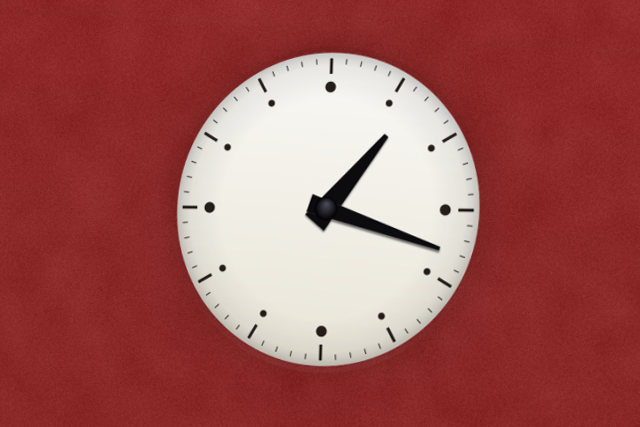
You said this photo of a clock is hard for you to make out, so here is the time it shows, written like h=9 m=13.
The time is h=1 m=18
